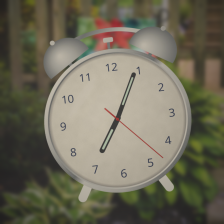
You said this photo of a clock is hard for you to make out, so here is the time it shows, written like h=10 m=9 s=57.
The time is h=7 m=4 s=23
